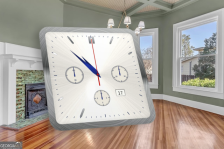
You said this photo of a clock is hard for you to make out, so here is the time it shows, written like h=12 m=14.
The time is h=10 m=53
